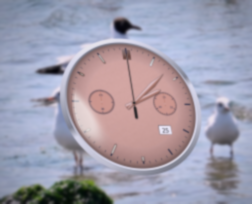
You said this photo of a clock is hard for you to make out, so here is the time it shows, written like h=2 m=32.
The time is h=2 m=8
